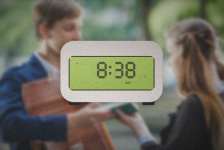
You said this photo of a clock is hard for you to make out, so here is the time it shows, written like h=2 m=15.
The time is h=8 m=38
